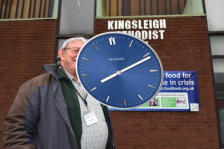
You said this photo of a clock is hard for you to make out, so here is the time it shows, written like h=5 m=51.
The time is h=8 m=11
